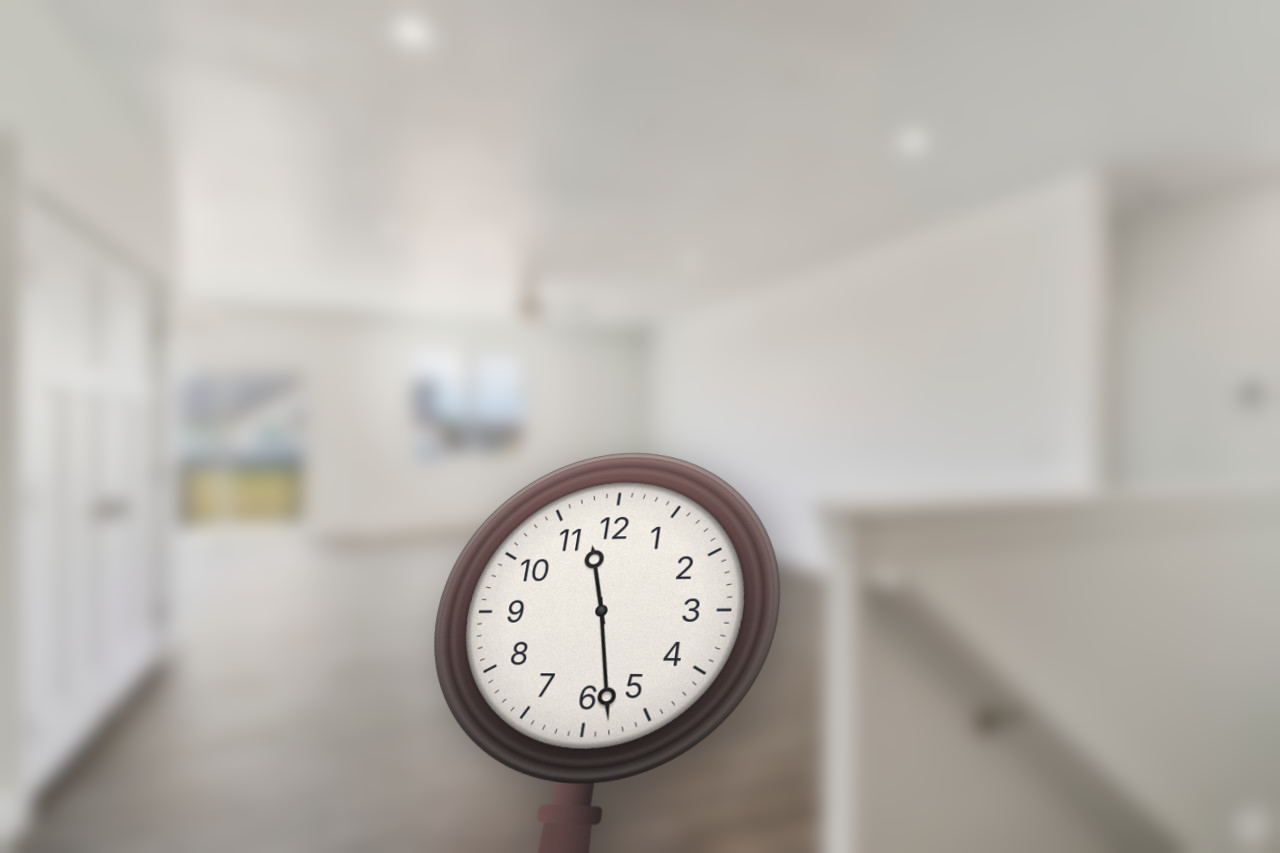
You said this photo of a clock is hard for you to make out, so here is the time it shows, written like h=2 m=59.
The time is h=11 m=28
